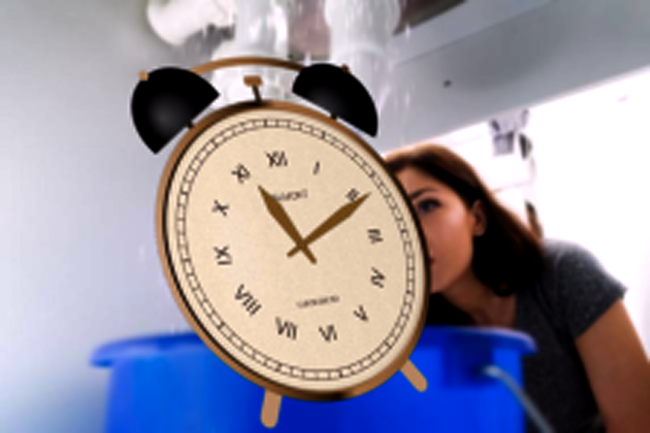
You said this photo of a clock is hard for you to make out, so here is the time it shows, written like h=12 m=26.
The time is h=11 m=11
